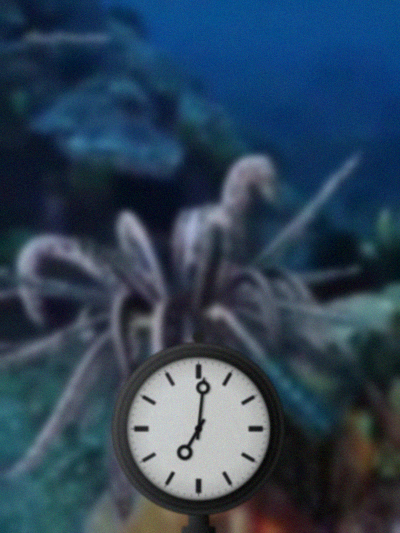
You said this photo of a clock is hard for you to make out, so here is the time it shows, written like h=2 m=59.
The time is h=7 m=1
